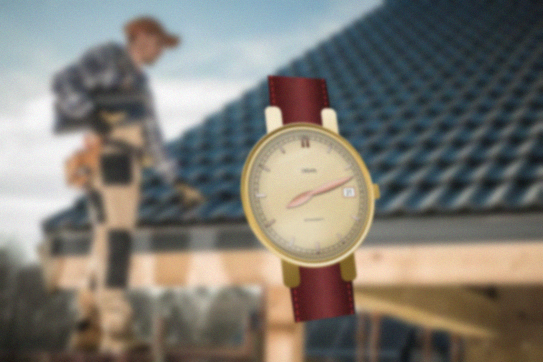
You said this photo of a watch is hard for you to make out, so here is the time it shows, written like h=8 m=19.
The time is h=8 m=12
